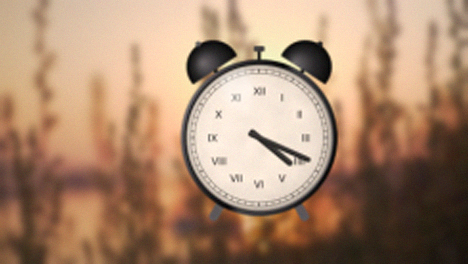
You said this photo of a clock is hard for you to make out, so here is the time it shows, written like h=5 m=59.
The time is h=4 m=19
